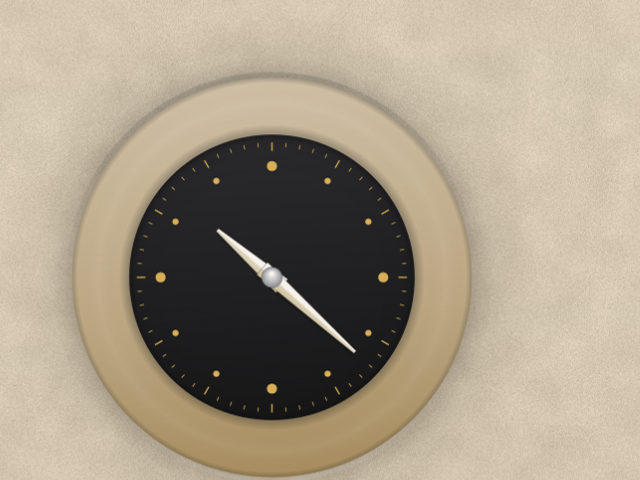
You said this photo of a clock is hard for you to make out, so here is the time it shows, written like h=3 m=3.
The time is h=10 m=22
